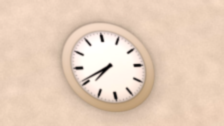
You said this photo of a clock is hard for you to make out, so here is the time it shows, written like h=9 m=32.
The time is h=7 m=41
